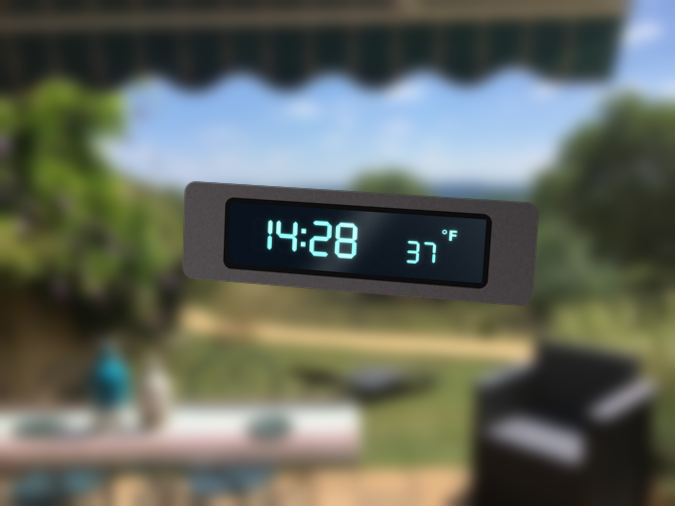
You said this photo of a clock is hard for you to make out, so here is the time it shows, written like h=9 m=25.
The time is h=14 m=28
